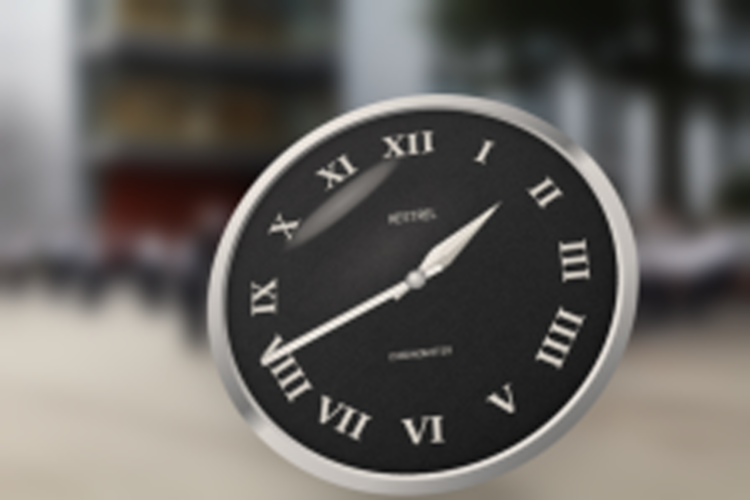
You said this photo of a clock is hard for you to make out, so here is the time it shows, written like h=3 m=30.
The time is h=1 m=41
